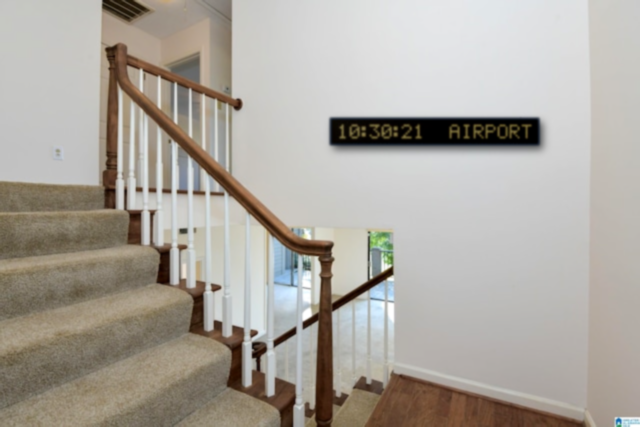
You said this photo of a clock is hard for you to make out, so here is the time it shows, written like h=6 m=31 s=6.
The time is h=10 m=30 s=21
